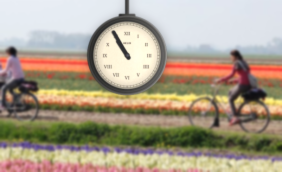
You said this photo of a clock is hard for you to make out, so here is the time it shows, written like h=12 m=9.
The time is h=10 m=55
